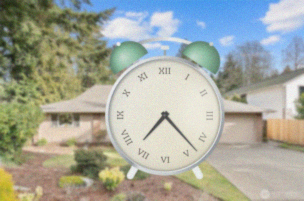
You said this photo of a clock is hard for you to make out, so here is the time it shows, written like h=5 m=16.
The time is h=7 m=23
